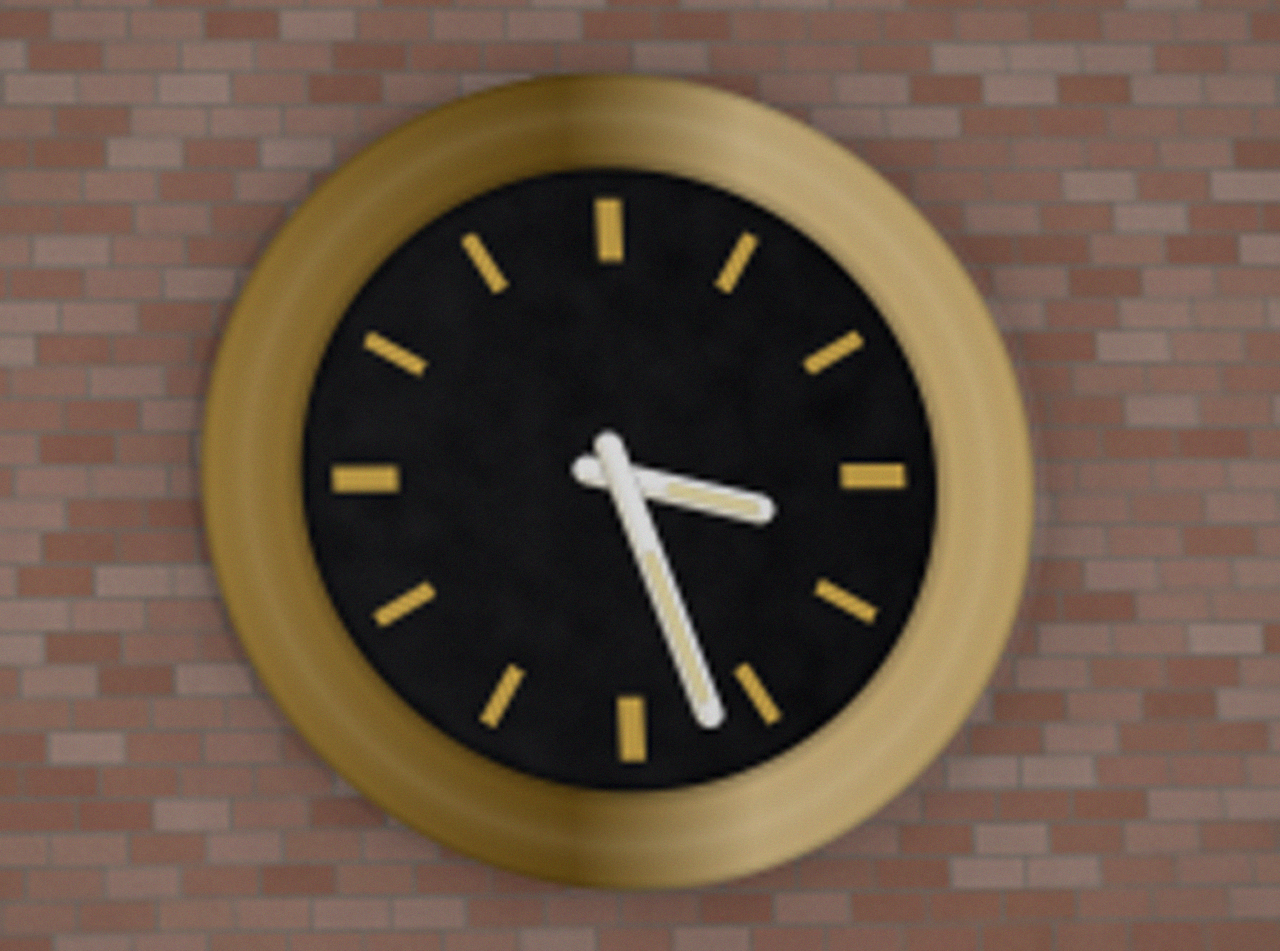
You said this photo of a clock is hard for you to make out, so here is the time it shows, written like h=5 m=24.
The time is h=3 m=27
